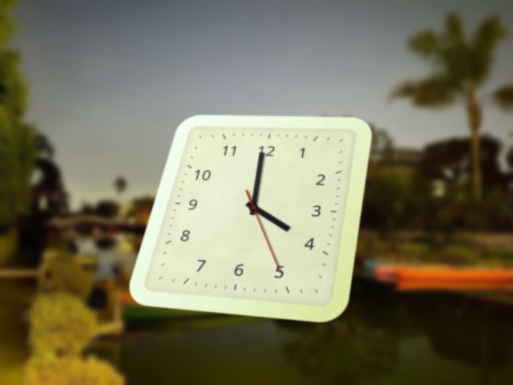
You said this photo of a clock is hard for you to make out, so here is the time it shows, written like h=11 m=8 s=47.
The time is h=3 m=59 s=25
